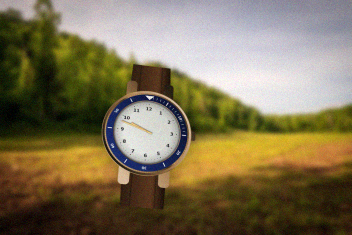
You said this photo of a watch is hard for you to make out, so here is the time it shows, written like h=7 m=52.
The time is h=9 m=48
